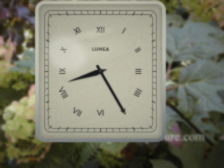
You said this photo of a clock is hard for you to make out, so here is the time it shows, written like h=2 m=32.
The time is h=8 m=25
